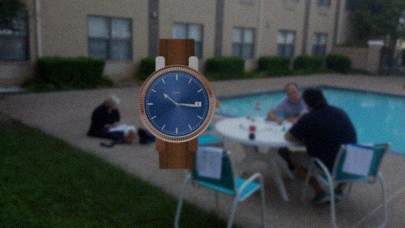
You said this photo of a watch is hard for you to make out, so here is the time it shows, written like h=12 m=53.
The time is h=10 m=16
